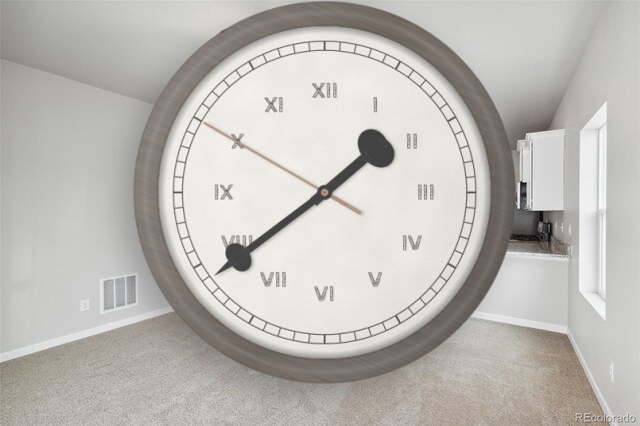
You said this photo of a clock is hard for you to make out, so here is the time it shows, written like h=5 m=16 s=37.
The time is h=1 m=38 s=50
